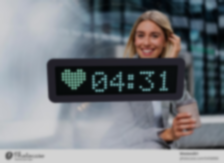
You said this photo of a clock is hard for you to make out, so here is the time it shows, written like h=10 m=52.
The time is h=4 m=31
